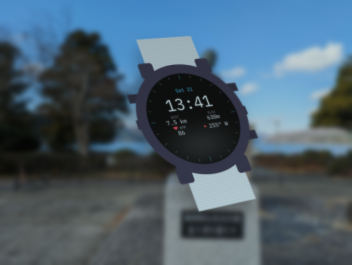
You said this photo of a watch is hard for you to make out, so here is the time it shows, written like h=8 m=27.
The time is h=13 m=41
